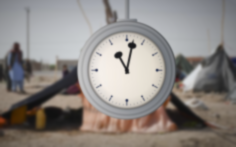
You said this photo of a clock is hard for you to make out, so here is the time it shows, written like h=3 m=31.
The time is h=11 m=2
